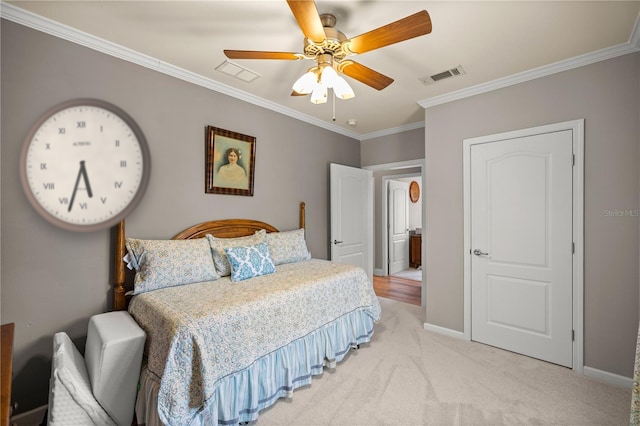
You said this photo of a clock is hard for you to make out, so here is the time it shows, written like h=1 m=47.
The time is h=5 m=33
